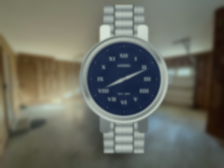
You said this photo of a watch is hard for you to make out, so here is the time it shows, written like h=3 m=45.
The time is h=8 m=11
